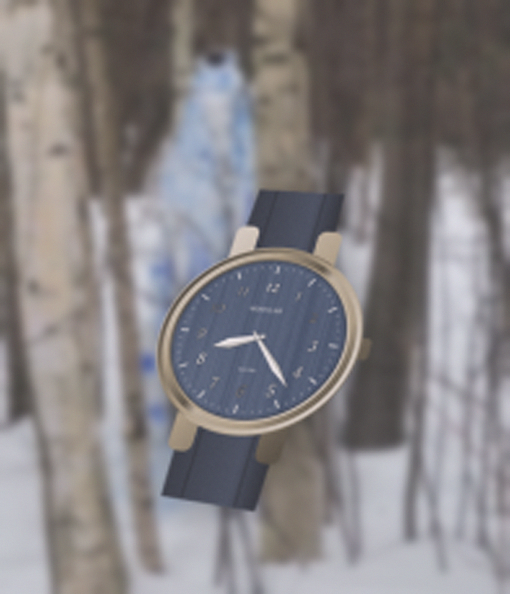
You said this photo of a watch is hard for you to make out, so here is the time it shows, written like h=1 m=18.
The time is h=8 m=23
